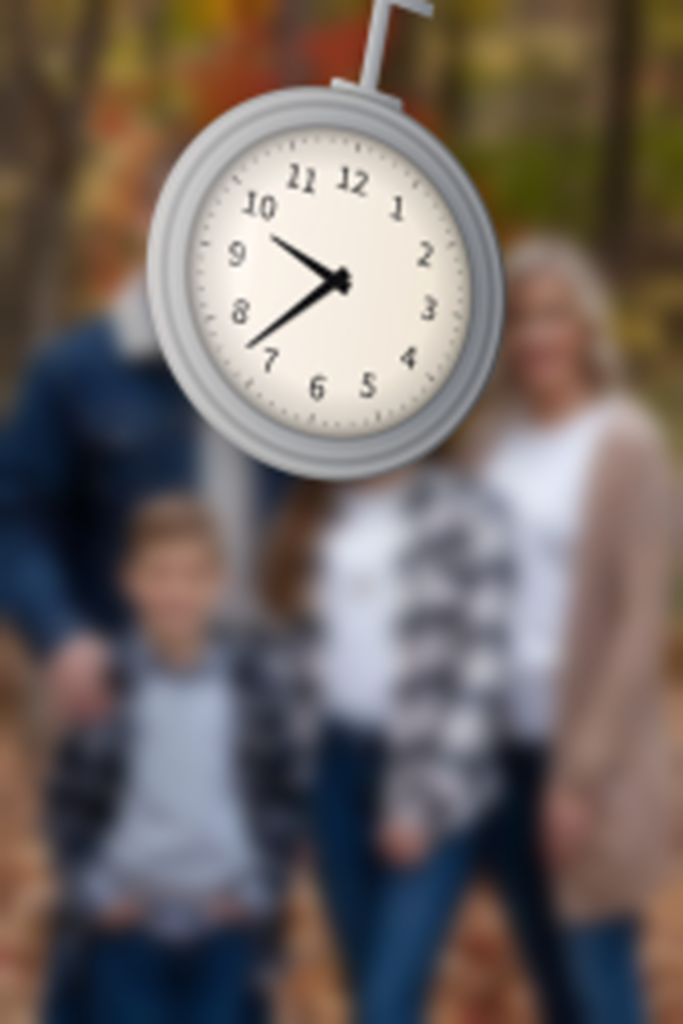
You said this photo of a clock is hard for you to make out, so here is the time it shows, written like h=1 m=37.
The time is h=9 m=37
